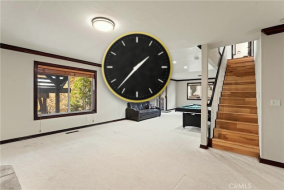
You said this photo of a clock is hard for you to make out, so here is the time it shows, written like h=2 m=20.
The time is h=1 m=37
